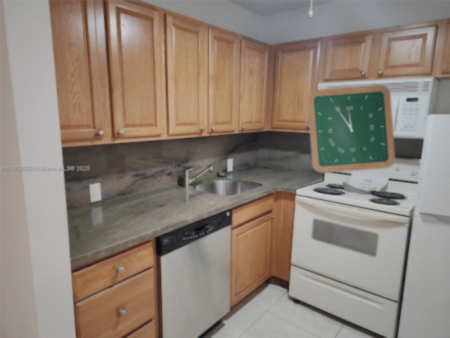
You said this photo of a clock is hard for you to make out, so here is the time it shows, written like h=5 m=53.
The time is h=11 m=55
